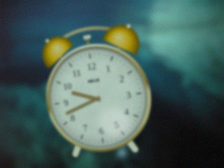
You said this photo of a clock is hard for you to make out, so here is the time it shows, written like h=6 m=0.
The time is h=9 m=42
